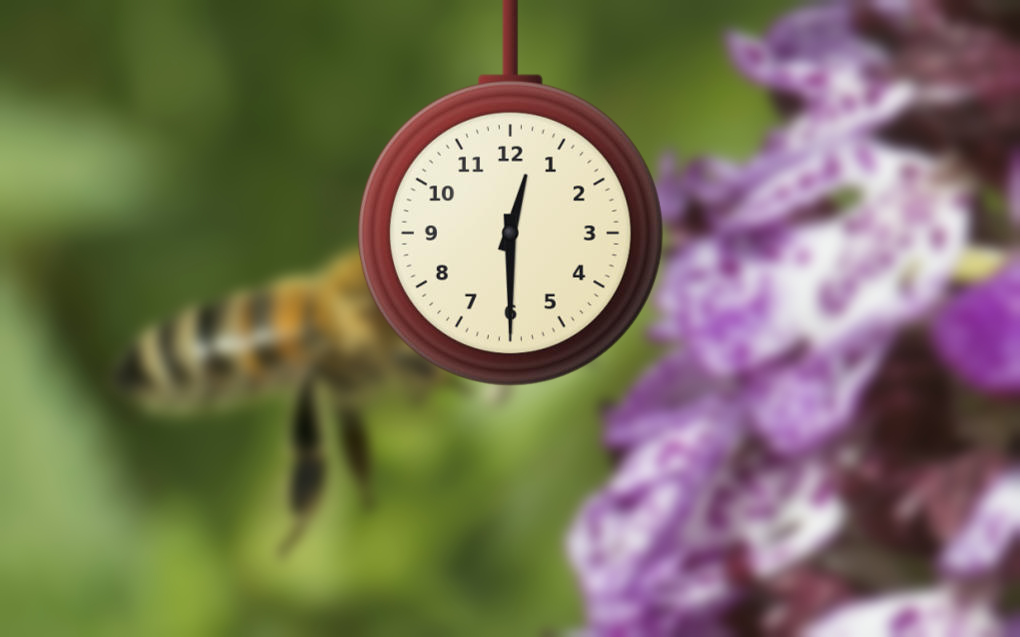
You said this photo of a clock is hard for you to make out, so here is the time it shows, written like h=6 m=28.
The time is h=12 m=30
